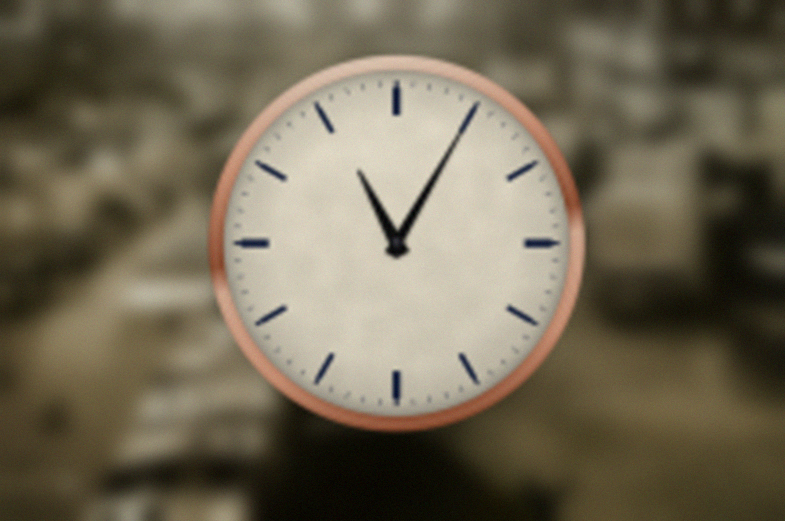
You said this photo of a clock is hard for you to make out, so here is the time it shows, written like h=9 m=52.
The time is h=11 m=5
